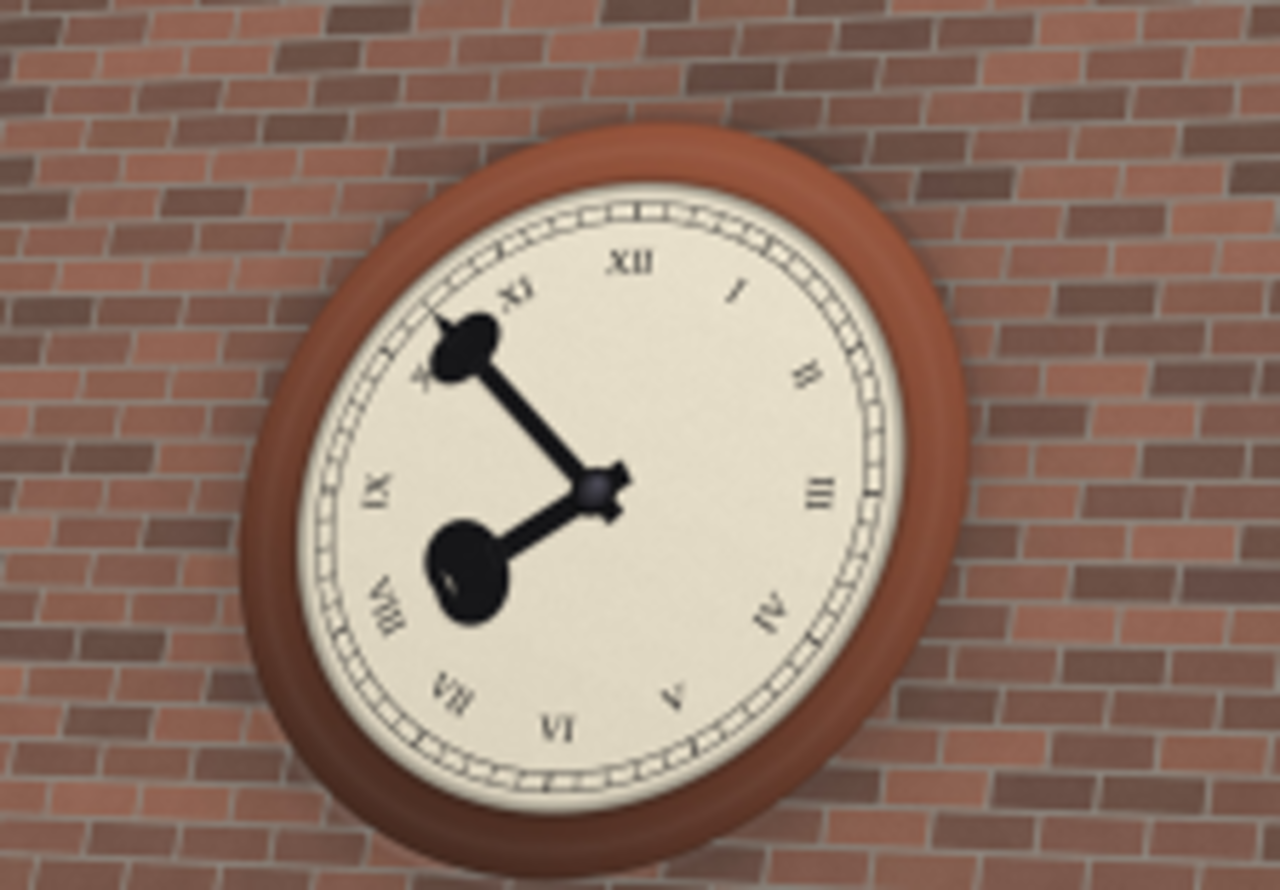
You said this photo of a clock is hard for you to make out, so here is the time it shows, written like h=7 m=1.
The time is h=7 m=52
